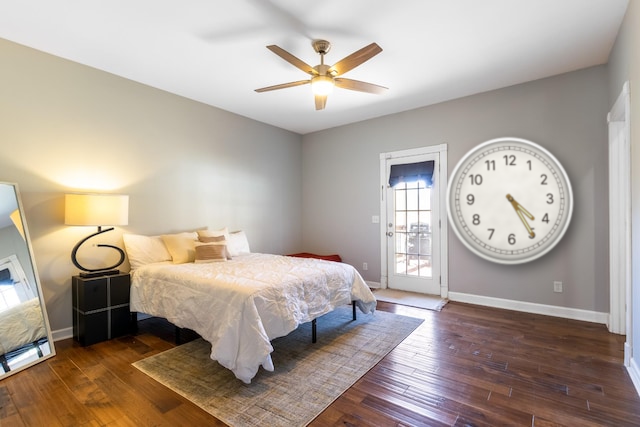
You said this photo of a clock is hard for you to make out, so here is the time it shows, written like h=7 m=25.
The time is h=4 m=25
